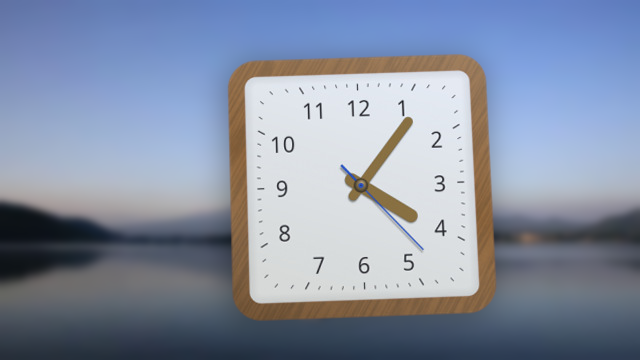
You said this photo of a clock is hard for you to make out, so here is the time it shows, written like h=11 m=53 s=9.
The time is h=4 m=6 s=23
